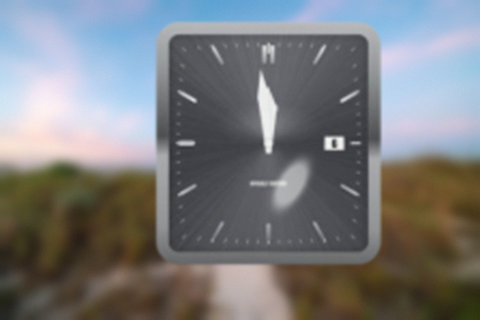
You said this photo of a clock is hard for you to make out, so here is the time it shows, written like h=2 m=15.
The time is h=11 m=59
